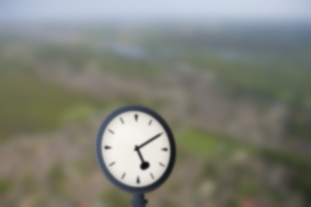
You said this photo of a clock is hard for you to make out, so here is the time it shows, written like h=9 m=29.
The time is h=5 m=10
